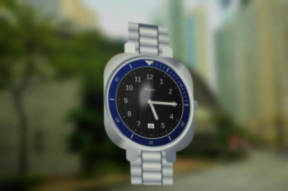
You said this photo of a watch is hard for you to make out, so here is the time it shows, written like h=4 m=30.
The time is h=5 m=15
